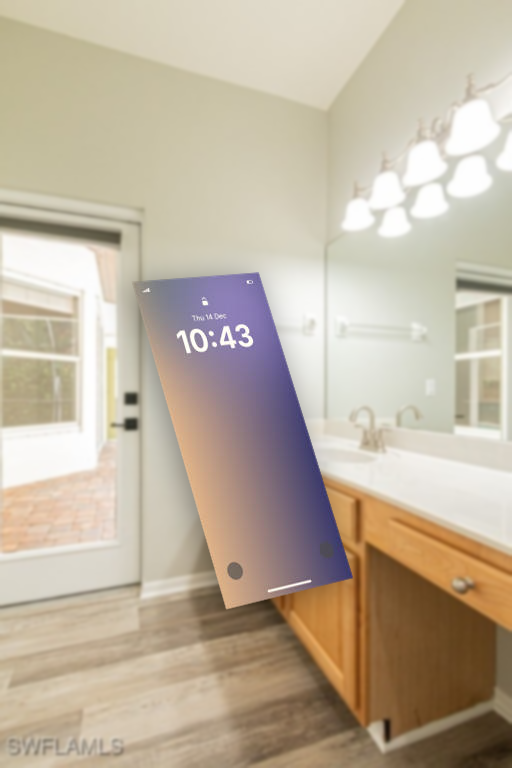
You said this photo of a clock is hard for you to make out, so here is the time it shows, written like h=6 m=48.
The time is h=10 m=43
